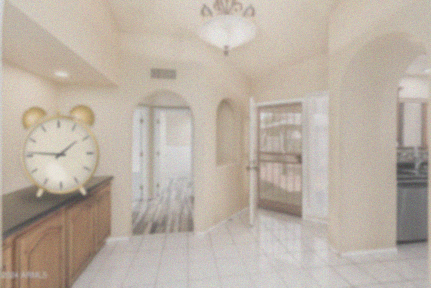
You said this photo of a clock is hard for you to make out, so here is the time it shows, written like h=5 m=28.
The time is h=1 m=46
